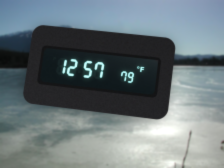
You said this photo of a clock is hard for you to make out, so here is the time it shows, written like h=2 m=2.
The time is h=12 m=57
